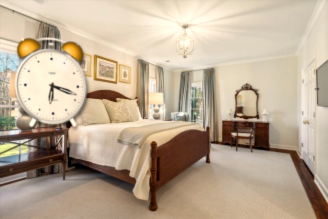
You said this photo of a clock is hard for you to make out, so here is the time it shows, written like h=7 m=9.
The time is h=6 m=18
